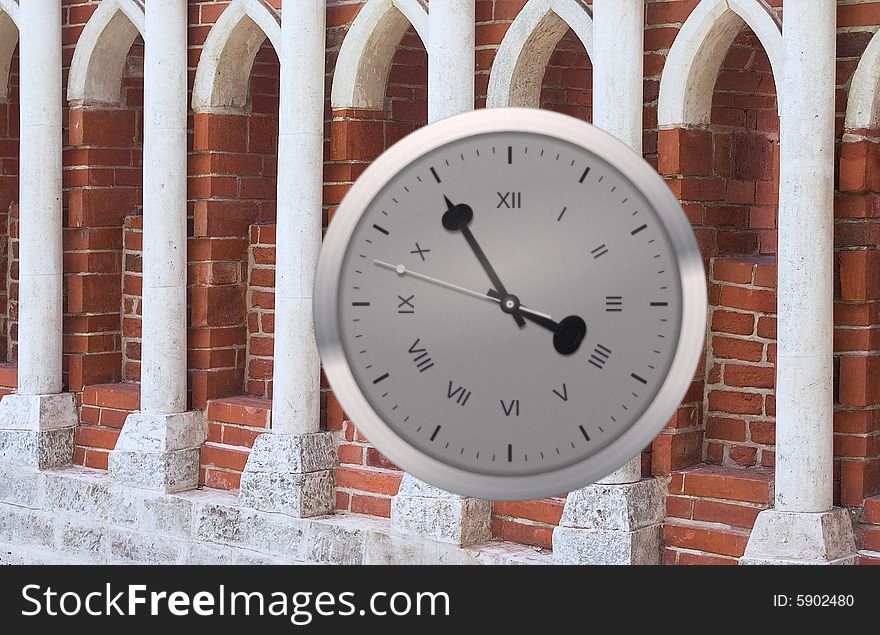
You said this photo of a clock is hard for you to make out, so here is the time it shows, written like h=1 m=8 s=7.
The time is h=3 m=54 s=48
